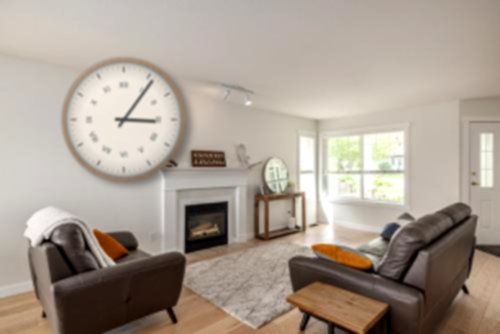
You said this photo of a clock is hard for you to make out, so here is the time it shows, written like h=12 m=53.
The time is h=3 m=6
